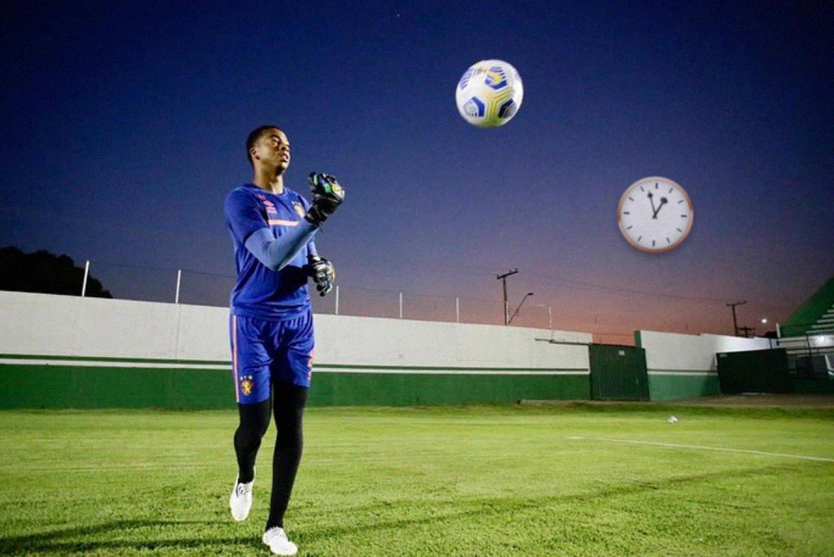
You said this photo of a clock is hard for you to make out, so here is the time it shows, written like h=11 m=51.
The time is h=12 m=57
